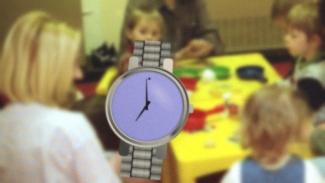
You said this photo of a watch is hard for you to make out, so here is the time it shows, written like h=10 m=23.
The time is h=6 m=59
